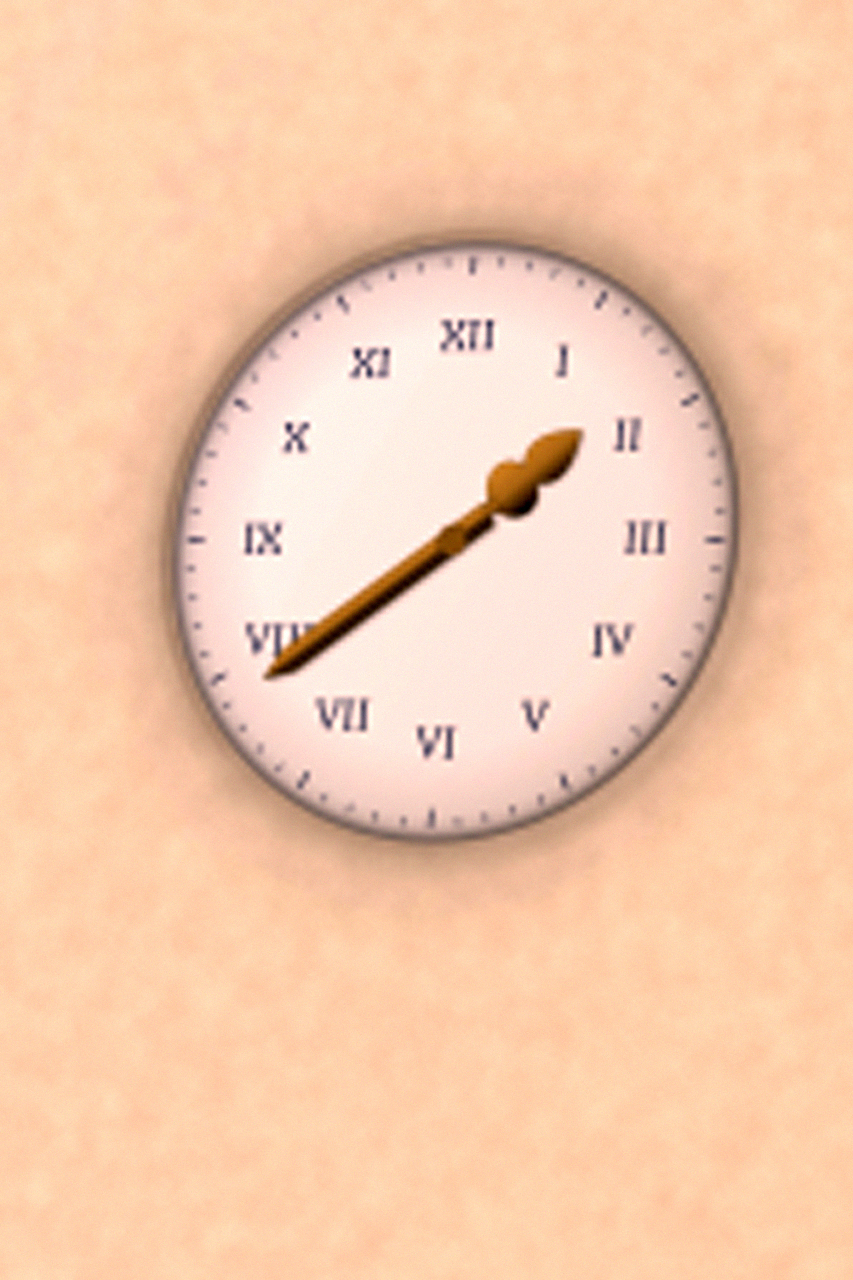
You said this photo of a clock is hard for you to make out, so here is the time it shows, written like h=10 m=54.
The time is h=1 m=39
